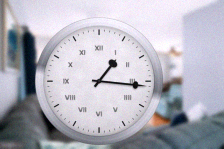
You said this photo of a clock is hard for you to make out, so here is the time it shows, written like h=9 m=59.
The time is h=1 m=16
